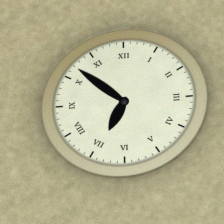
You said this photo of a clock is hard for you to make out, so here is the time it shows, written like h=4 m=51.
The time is h=6 m=52
